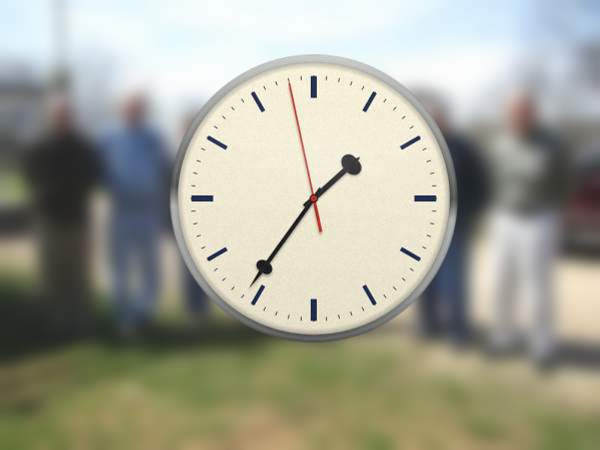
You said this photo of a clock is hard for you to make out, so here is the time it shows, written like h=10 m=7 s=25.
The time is h=1 m=35 s=58
